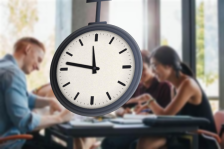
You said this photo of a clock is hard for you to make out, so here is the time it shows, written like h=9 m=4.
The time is h=11 m=47
